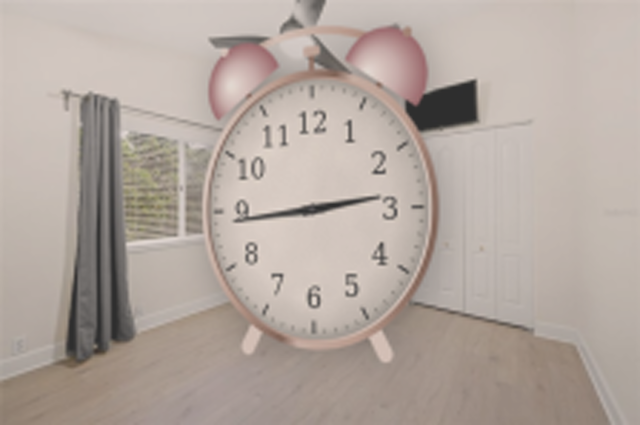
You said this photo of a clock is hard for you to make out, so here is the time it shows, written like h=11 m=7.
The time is h=2 m=44
